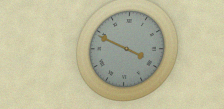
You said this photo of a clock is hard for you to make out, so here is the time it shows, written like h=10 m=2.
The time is h=3 m=49
